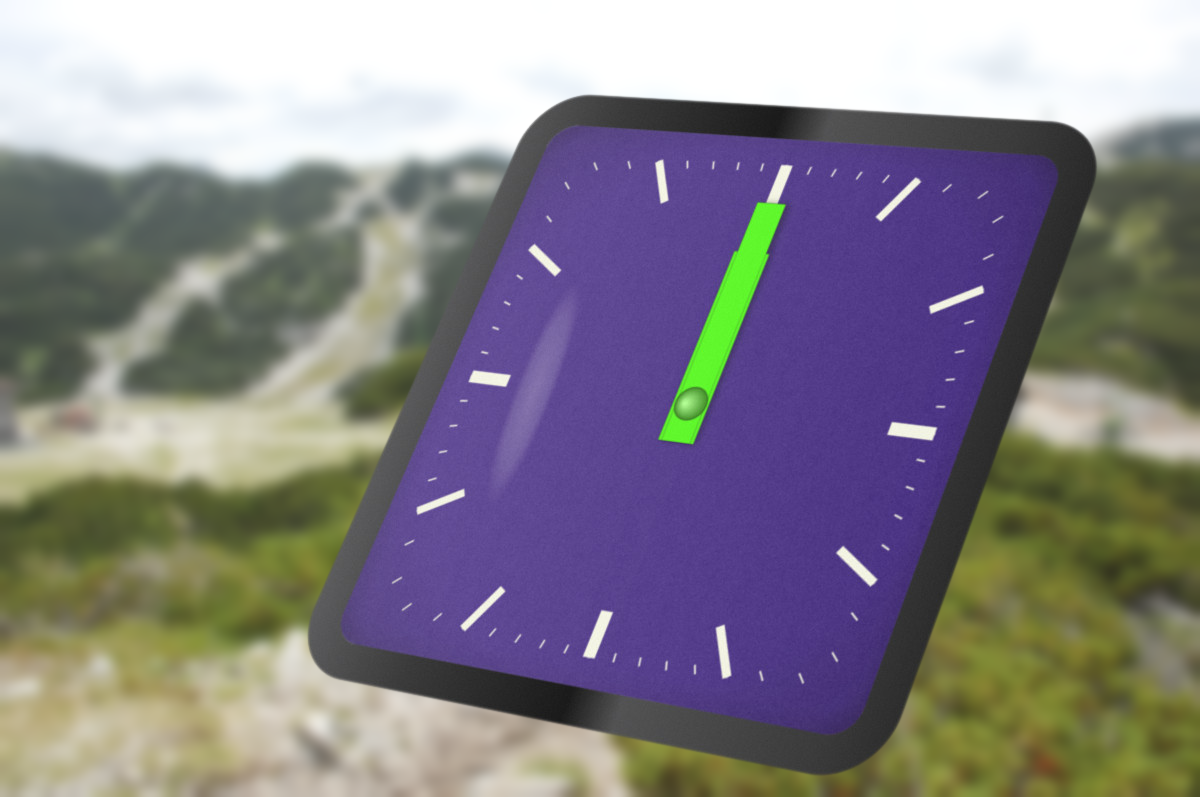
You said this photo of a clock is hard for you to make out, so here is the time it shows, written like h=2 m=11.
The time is h=12 m=0
